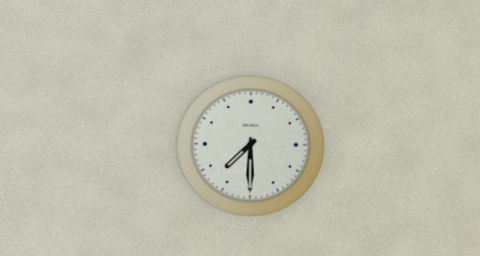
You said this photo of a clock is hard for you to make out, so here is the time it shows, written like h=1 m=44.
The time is h=7 m=30
